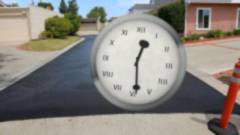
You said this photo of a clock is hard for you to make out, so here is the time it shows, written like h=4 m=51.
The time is h=12 m=29
